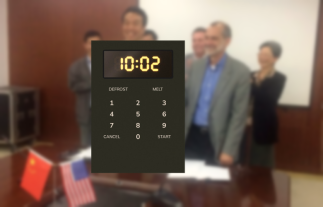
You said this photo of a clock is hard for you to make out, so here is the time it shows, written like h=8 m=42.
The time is h=10 m=2
